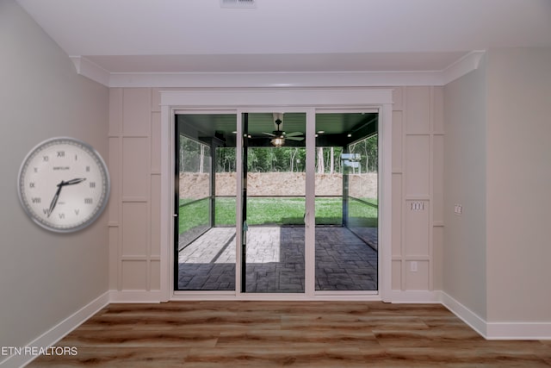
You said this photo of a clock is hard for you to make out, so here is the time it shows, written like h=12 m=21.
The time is h=2 m=34
